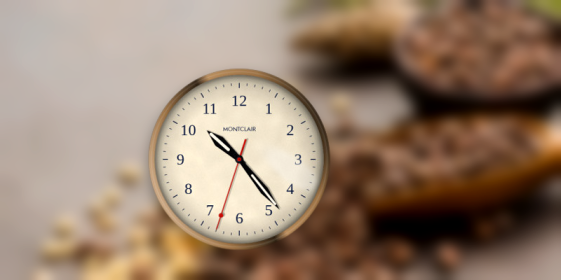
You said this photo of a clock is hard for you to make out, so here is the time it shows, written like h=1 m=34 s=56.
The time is h=10 m=23 s=33
